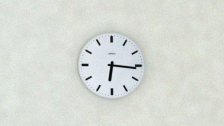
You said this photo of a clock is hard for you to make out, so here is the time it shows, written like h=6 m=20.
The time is h=6 m=16
